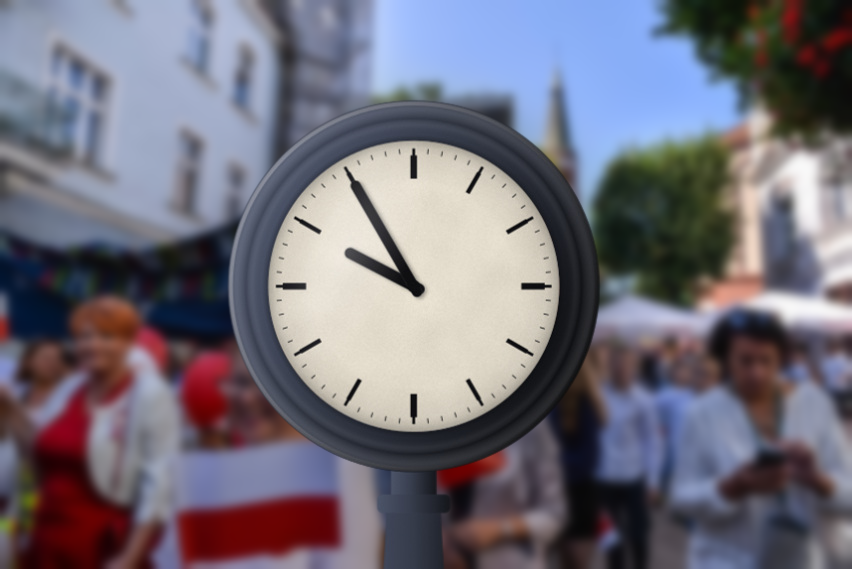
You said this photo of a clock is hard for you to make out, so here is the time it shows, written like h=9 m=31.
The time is h=9 m=55
